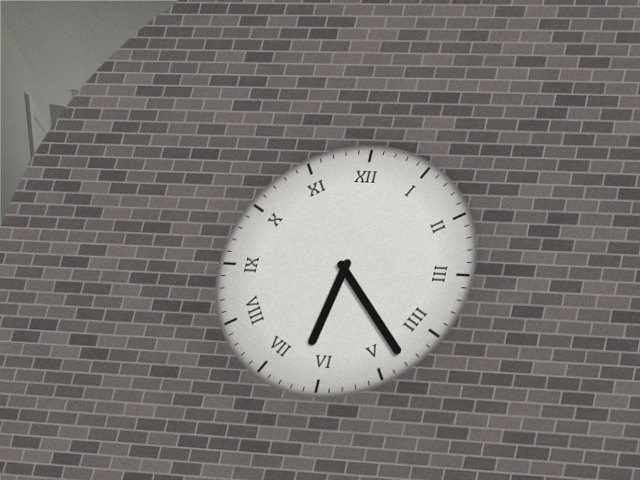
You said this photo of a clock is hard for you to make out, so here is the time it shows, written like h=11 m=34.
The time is h=6 m=23
